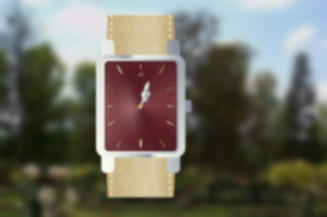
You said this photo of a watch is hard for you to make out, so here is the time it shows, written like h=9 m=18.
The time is h=1 m=3
